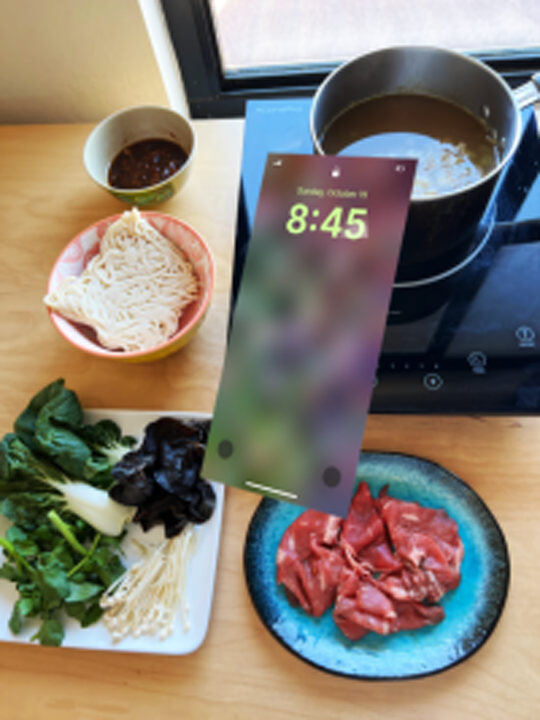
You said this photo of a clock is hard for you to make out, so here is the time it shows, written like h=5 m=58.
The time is h=8 m=45
